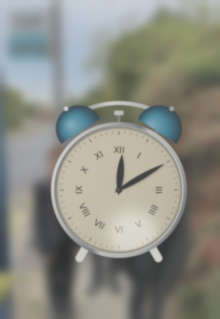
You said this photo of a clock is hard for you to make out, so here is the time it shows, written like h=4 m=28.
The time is h=12 m=10
